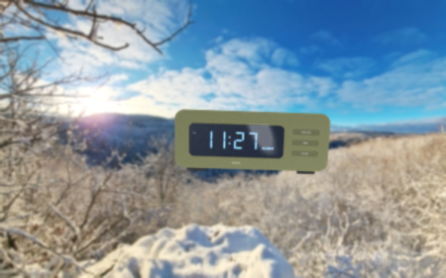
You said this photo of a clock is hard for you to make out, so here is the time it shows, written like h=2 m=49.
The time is h=11 m=27
